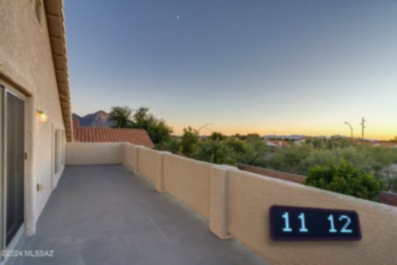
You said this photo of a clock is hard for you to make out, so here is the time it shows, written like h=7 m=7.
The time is h=11 m=12
